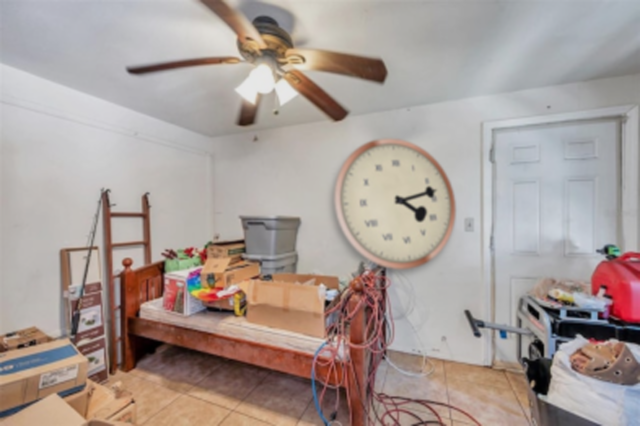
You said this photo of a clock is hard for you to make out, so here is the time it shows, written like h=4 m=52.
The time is h=4 m=13
